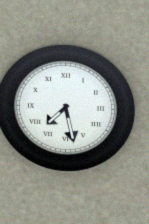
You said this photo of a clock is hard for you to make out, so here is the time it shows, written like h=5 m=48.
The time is h=7 m=28
